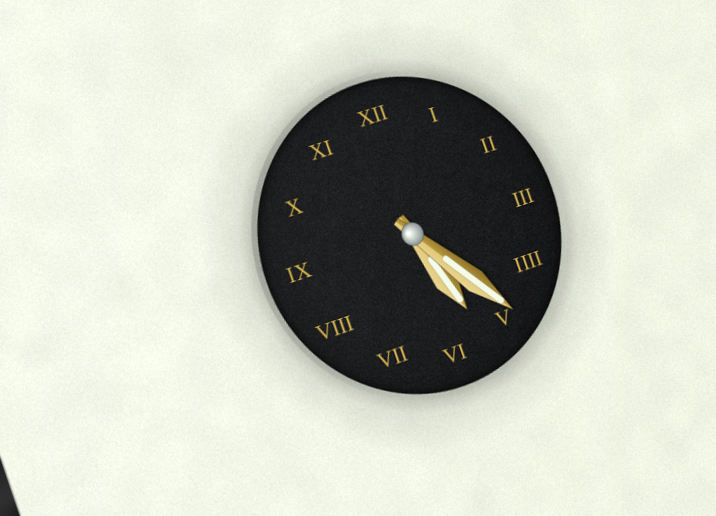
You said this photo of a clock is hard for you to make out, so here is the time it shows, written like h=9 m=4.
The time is h=5 m=24
